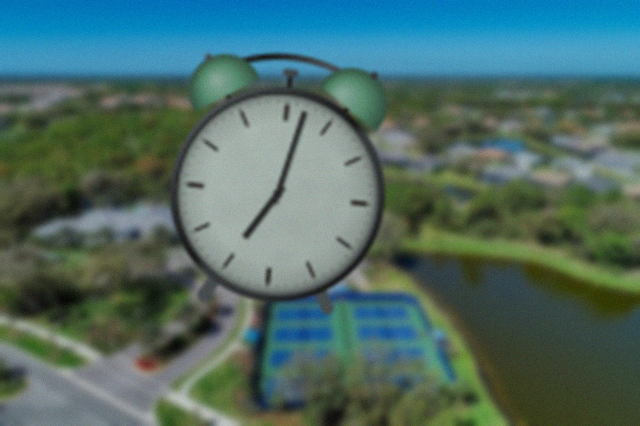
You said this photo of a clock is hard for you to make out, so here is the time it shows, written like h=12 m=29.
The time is h=7 m=2
